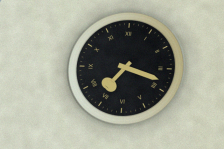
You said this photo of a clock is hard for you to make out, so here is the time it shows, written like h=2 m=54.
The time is h=7 m=18
